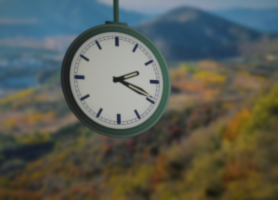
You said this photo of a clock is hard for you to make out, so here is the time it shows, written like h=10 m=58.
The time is h=2 m=19
